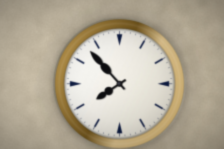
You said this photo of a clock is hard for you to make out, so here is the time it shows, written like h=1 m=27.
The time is h=7 m=53
